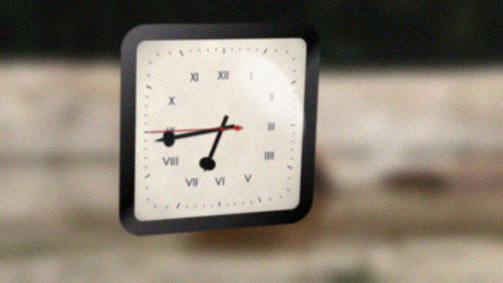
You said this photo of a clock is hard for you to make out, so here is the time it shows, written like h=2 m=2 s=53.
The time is h=6 m=43 s=45
